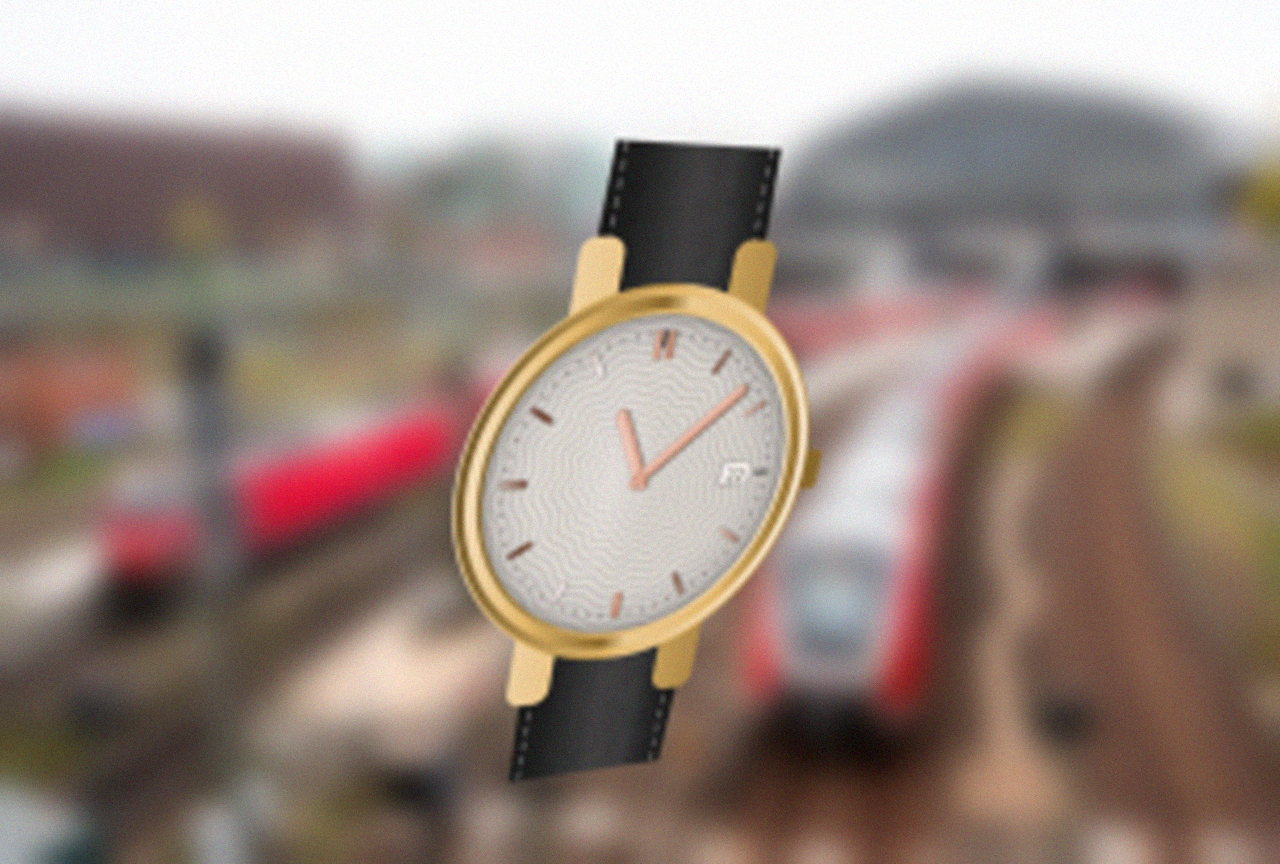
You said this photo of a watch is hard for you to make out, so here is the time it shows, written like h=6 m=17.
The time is h=11 m=8
